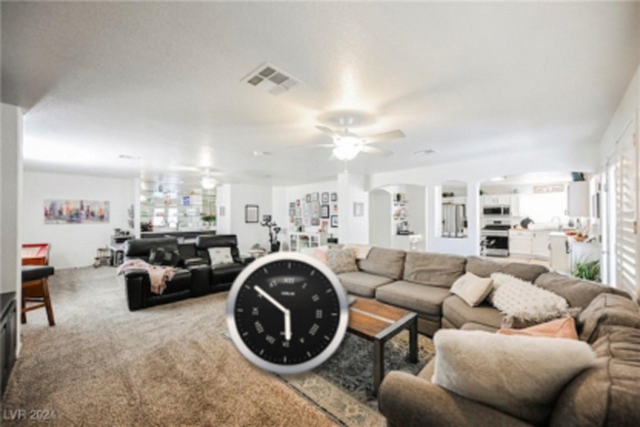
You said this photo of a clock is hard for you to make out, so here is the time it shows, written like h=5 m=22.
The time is h=5 m=51
